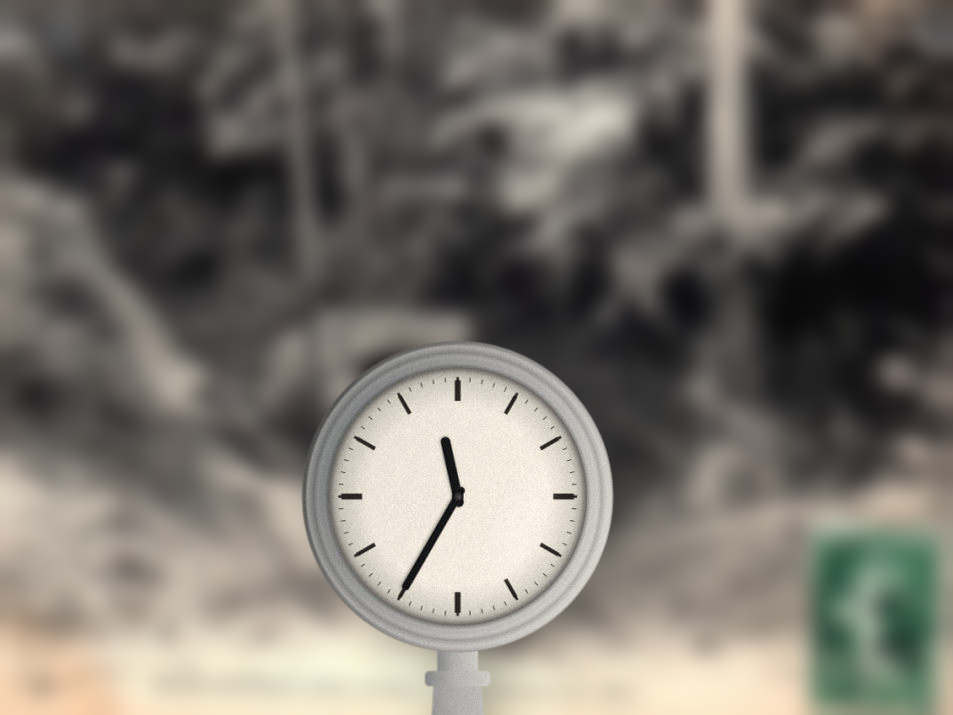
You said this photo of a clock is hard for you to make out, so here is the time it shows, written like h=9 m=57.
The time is h=11 m=35
